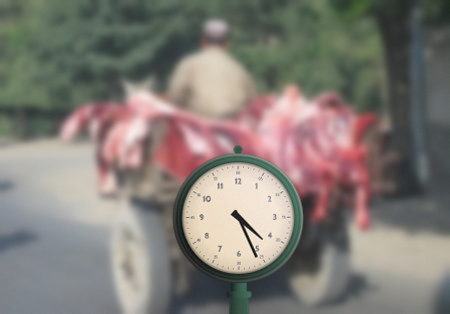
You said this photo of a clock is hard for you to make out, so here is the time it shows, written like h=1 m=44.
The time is h=4 m=26
